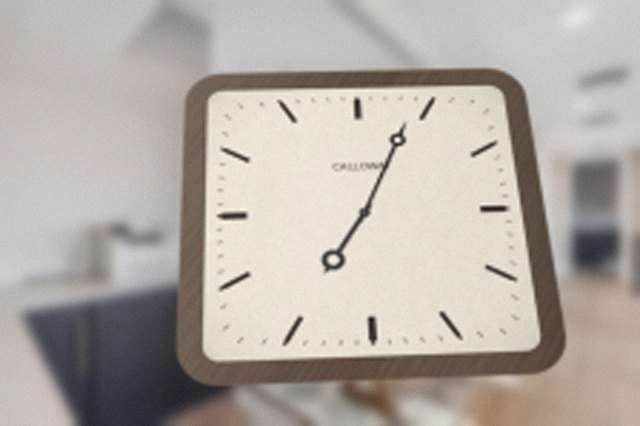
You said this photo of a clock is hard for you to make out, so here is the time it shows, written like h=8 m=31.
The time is h=7 m=4
